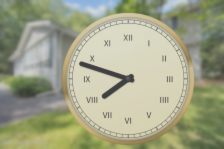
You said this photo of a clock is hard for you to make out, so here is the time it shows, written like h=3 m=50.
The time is h=7 m=48
